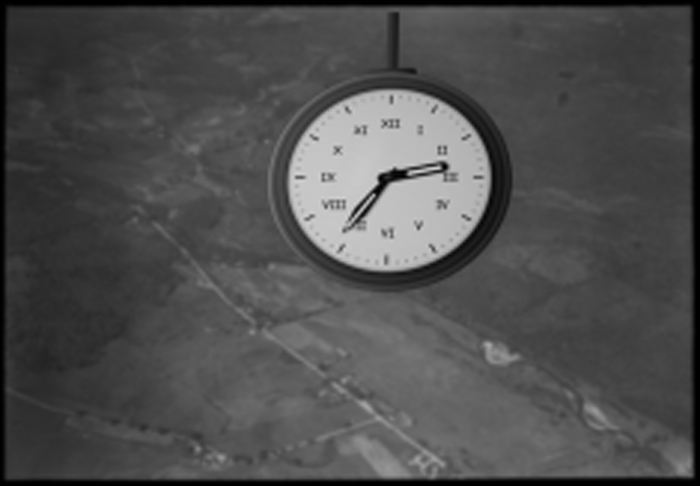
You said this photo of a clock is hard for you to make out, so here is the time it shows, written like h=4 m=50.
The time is h=2 m=36
